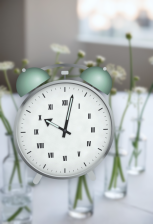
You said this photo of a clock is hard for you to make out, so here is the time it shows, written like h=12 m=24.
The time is h=10 m=2
